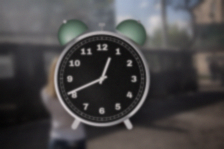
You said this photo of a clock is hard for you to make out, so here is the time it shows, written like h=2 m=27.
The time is h=12 m=41
